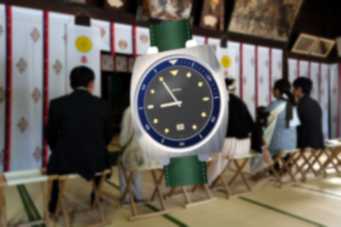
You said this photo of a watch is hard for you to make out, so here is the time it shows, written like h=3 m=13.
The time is h=8 m=55
